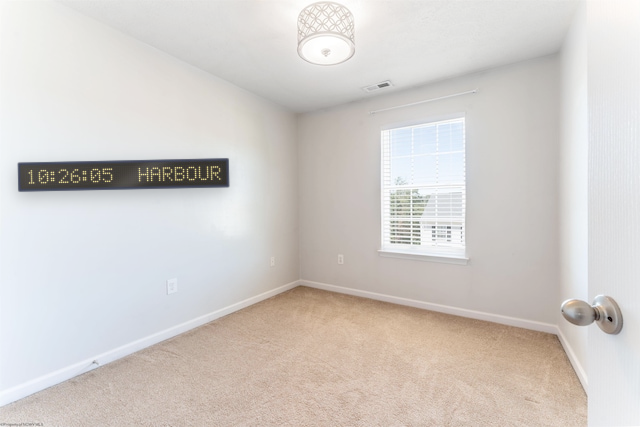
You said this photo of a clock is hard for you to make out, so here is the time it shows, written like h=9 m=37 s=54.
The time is h=10 m=26 s=5
